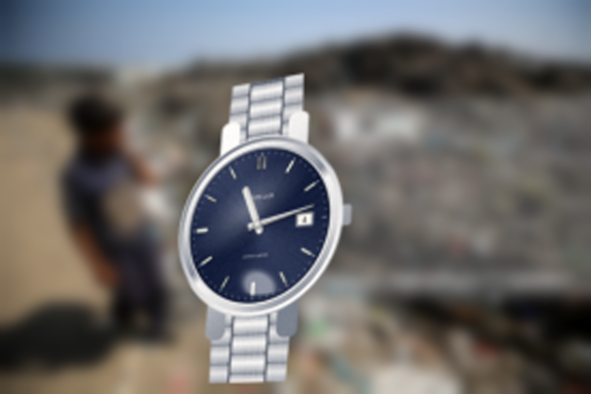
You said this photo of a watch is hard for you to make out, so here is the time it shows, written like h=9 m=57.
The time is h=11 m=13
